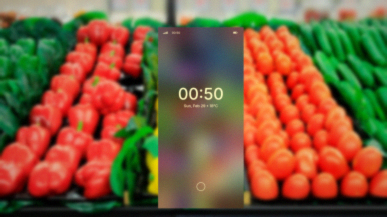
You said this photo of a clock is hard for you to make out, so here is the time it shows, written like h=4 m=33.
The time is h=0 m=50
